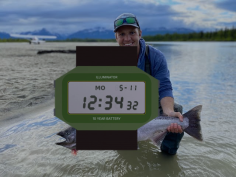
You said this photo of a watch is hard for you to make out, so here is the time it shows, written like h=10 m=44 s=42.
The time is h=12 m=34 s=32
